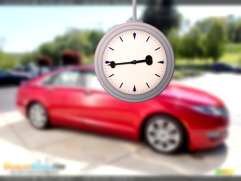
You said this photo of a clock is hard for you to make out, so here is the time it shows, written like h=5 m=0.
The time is h=2 m=44
